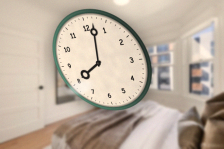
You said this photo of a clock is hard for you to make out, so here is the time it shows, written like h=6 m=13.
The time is h=8 m=2
